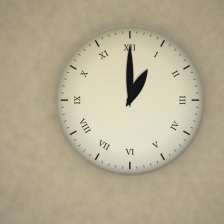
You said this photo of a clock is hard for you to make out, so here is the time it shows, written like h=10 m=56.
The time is h=1 m=0
